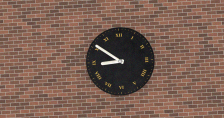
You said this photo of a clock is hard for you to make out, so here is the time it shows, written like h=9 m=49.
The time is h=8 m=51
